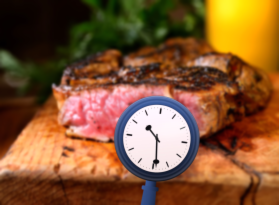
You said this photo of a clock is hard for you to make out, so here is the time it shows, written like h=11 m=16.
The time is h=10 m=29
